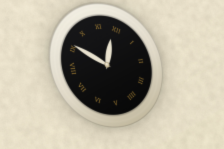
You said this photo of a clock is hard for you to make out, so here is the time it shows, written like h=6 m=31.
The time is h=11 m=46
